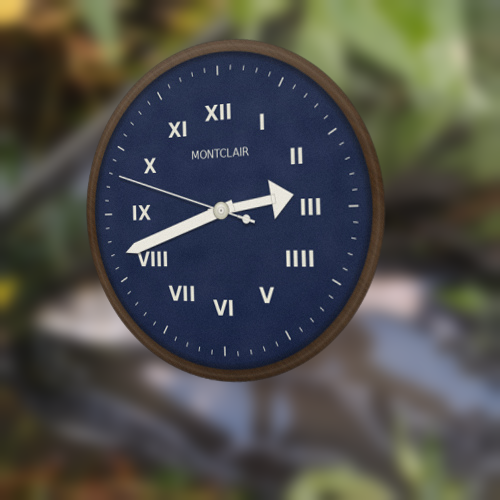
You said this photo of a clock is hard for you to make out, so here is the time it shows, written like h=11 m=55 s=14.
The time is h=2 m=41 s=48
